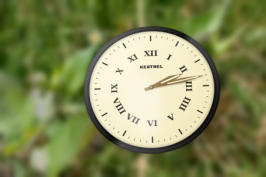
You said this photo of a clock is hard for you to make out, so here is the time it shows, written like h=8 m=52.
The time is h=2 m=13
